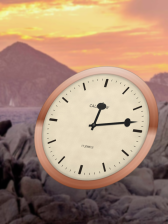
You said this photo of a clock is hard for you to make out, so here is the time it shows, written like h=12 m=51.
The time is h=12 m=13
